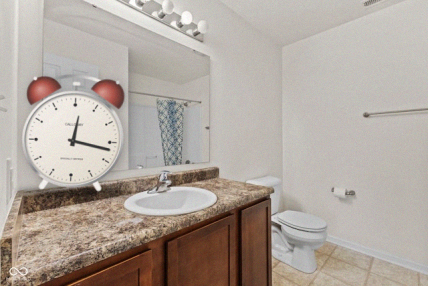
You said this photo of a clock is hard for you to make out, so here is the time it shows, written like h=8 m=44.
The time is h=12 m=17
